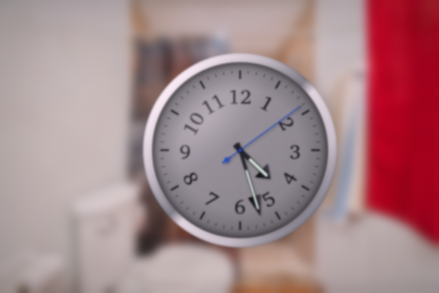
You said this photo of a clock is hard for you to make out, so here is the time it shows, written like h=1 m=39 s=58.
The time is h=4 m=27 s=9
